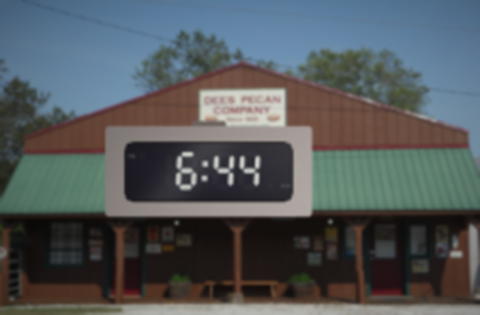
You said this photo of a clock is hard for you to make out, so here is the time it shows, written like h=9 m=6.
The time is h=6 m=44
